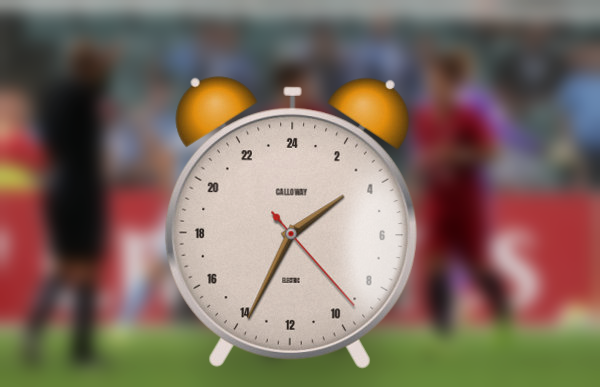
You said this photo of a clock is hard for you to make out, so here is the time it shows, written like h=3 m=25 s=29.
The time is h=3 m=34 s=23
